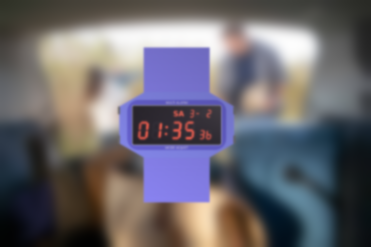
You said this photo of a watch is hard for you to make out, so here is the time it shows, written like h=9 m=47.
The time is h=1 m=35
